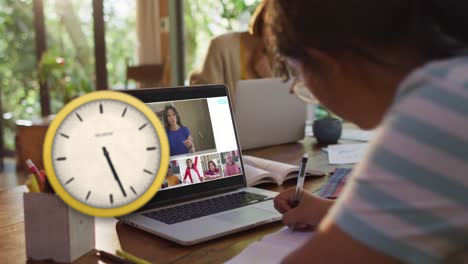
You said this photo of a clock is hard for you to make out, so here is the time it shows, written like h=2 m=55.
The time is h=5 m=27
